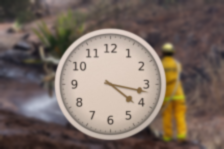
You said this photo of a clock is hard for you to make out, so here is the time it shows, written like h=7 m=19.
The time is h=4 m=17
